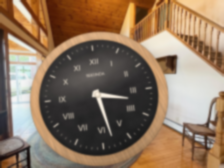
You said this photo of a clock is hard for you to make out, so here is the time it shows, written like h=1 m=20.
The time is h=3 m=28
